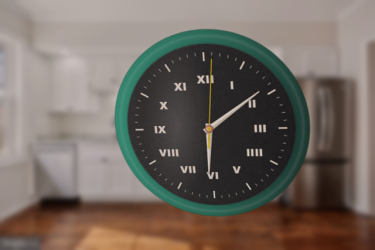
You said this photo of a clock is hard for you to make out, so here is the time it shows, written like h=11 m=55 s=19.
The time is h=6 m=9 s=1
